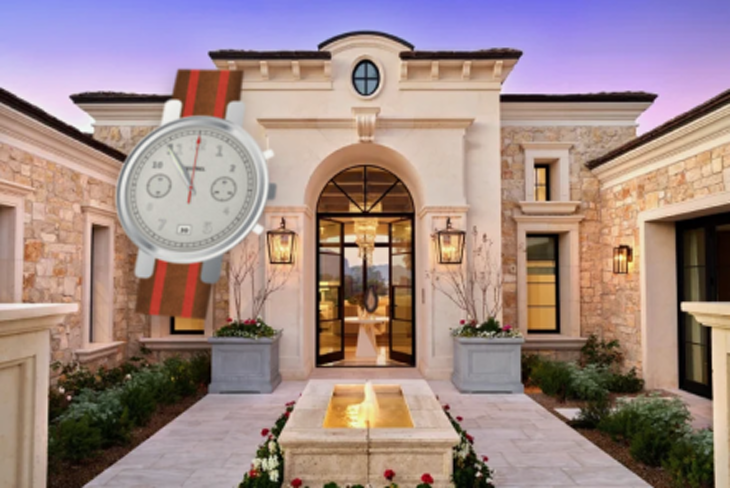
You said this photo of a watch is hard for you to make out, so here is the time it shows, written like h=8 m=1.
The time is h=10 m=54
